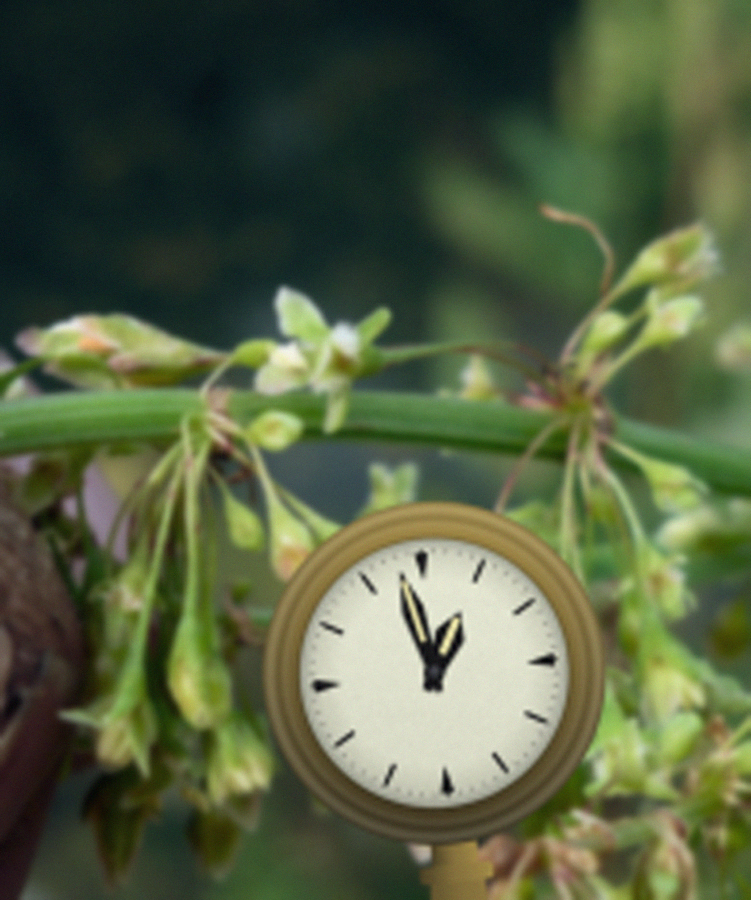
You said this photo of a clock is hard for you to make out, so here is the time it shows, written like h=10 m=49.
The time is h=12 m=58
